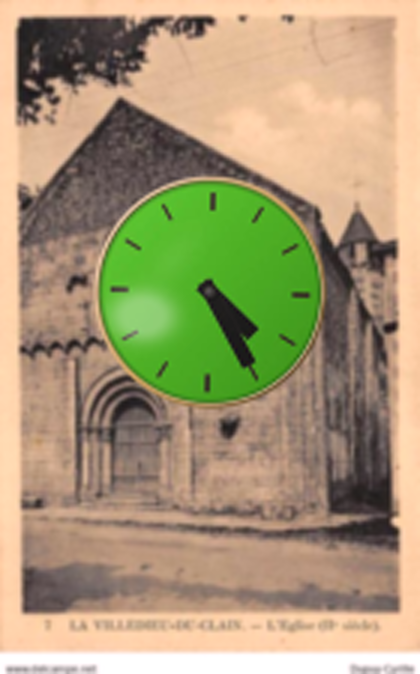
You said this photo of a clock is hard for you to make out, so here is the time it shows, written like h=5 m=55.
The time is h=4 m=25
